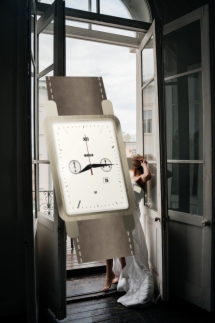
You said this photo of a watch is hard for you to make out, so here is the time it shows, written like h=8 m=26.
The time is h=8 m=15
